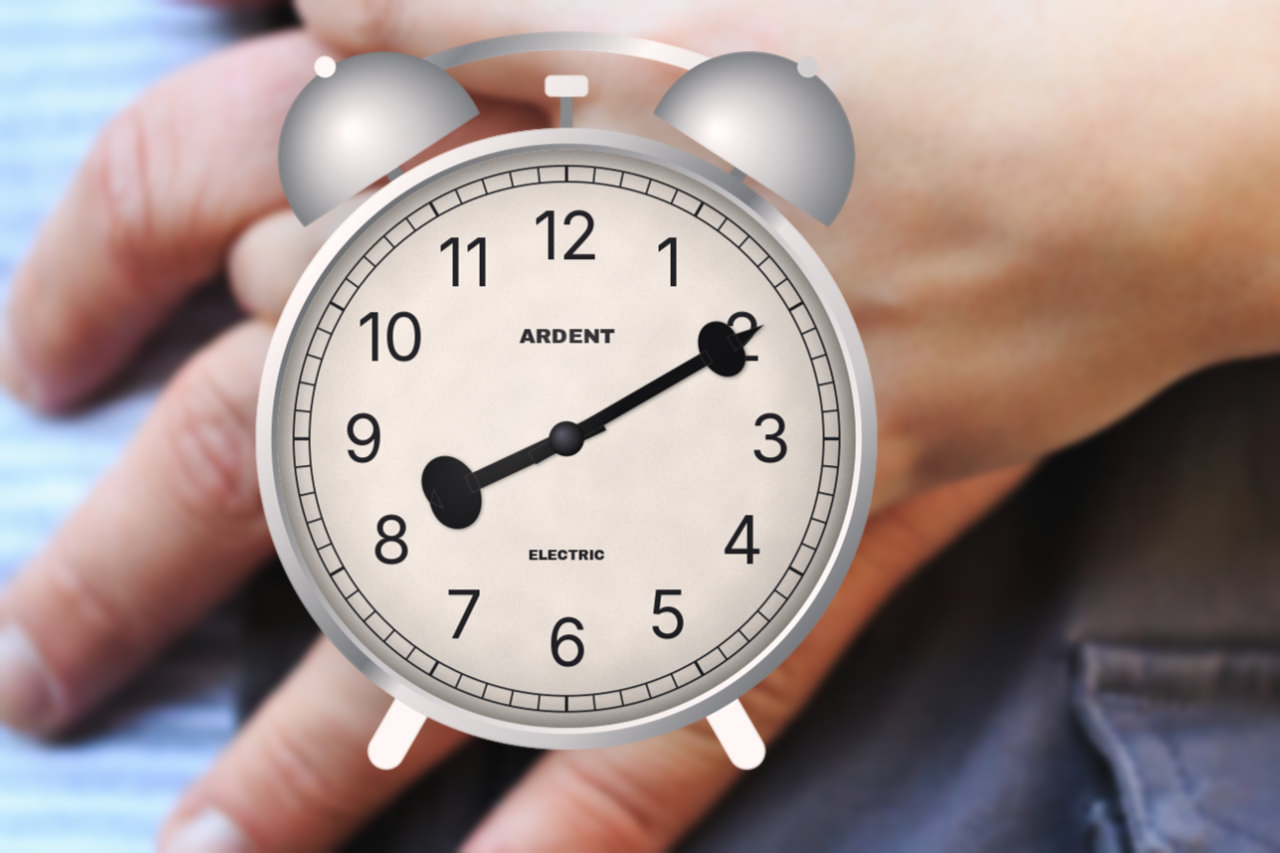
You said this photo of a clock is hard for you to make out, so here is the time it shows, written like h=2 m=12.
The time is h=8 m=10
